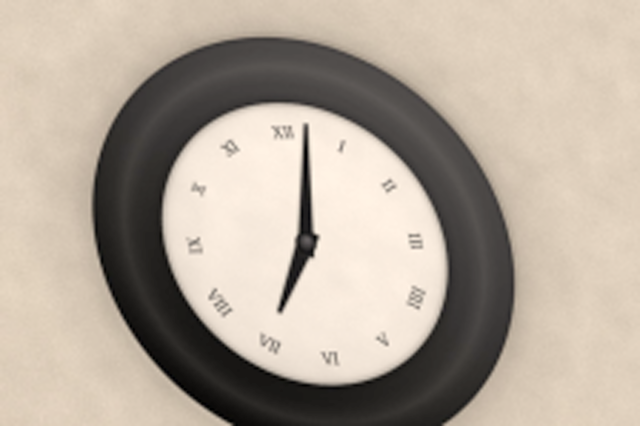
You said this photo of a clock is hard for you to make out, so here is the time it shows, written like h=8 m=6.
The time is h=7 m=2
